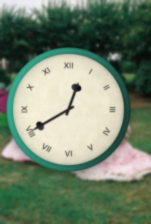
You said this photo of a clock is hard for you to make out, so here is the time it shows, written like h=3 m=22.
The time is h=12 m=40
